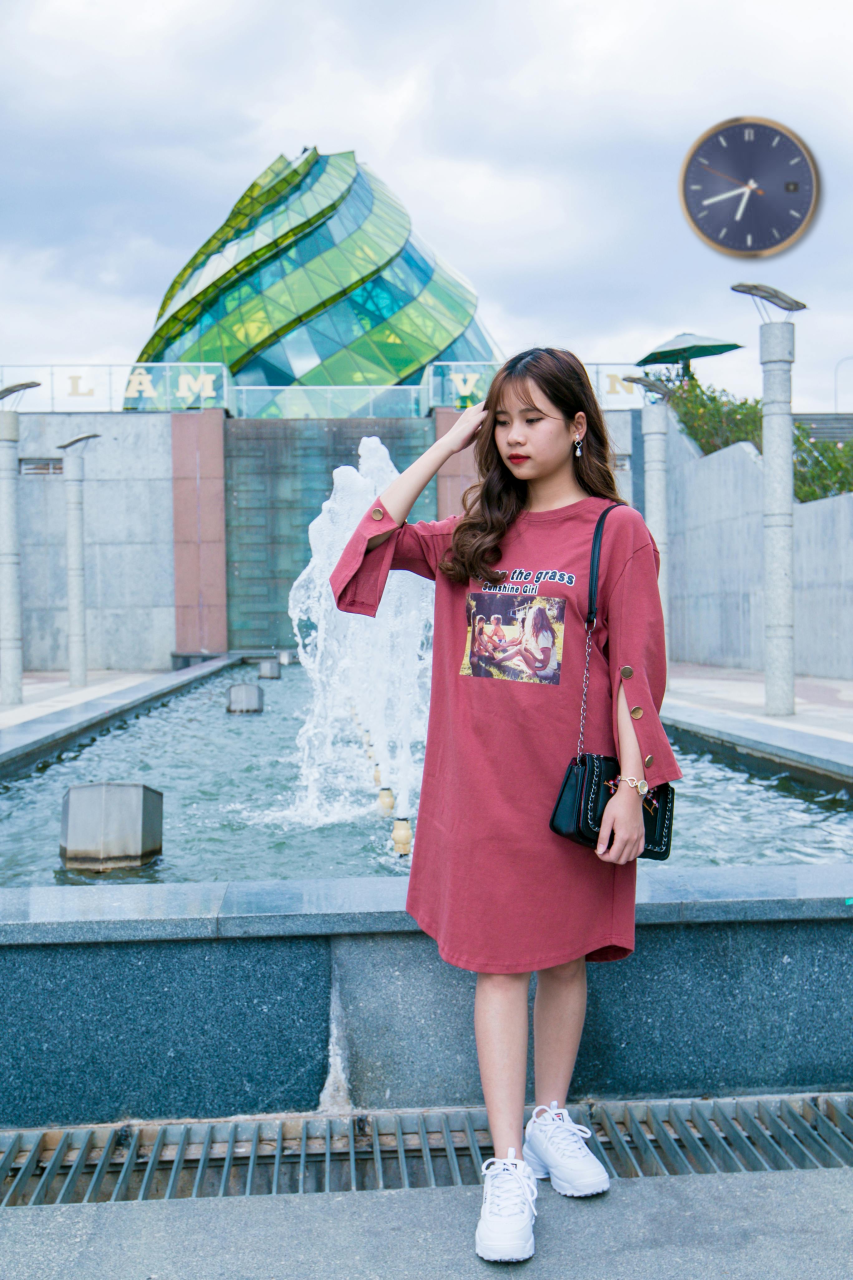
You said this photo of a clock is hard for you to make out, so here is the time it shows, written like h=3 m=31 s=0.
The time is h=6 m=41 s=49
